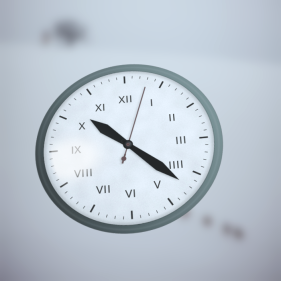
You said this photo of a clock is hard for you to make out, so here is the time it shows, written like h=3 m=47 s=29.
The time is h=10 m=22 s=3
